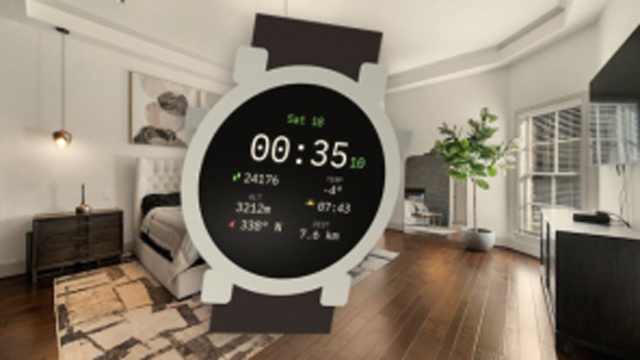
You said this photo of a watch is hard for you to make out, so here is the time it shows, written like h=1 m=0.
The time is h=0 m=35
